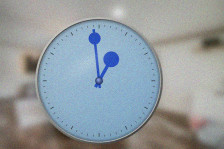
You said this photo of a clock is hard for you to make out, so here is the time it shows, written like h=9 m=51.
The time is h=12 m=59
